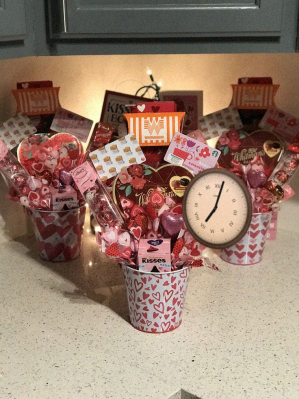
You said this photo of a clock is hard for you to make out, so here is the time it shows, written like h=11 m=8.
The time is h=7 m=2
